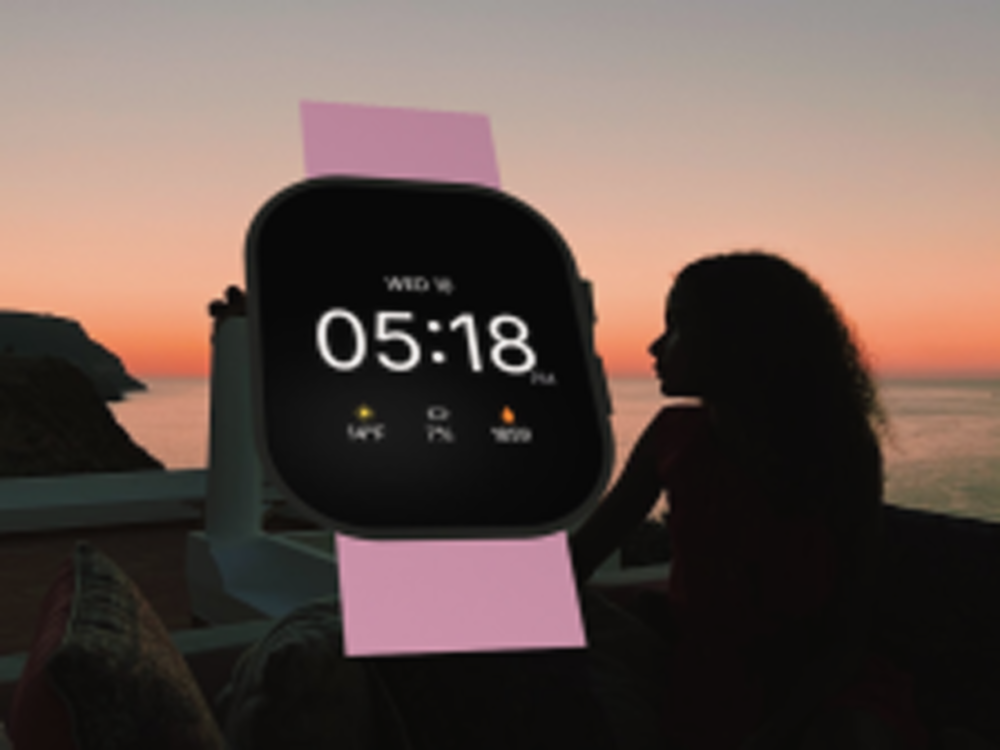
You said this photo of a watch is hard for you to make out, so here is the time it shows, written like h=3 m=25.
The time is h=5 m=18
